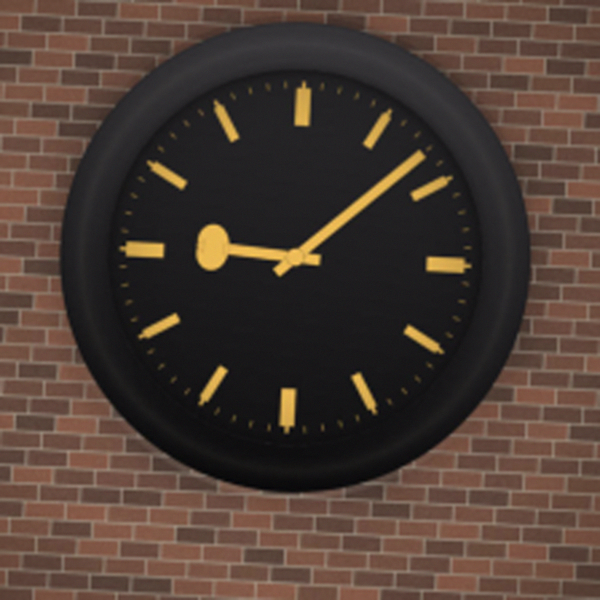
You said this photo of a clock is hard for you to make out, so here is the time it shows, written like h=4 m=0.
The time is h=9 m=8
